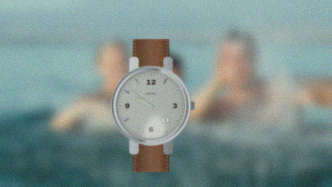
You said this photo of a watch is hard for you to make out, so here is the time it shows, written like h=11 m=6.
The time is h=9 m=51
